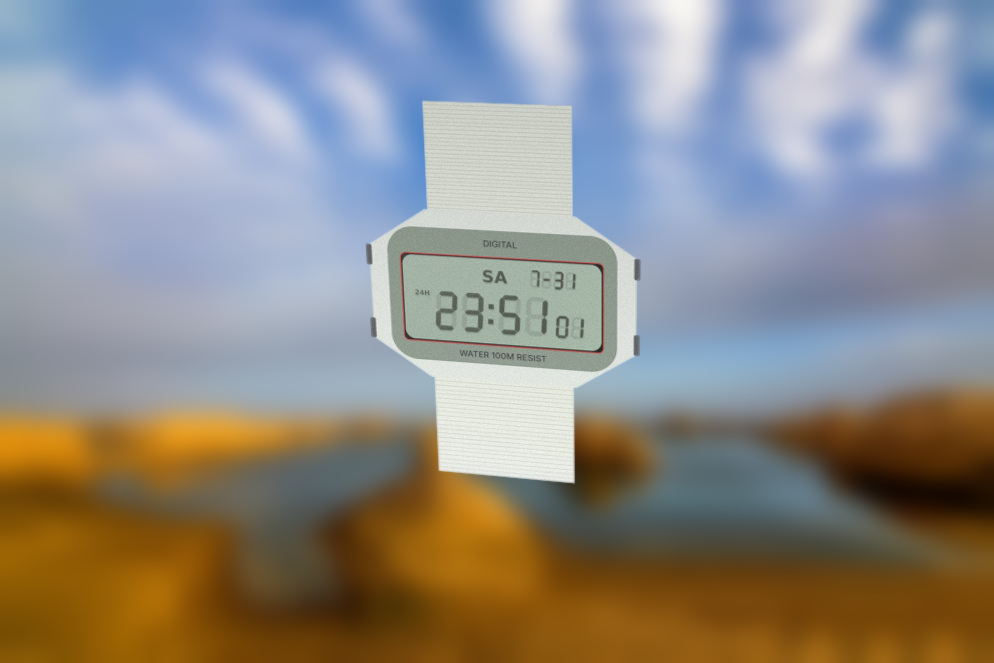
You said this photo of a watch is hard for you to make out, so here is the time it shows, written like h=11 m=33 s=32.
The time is h=23 m=51 s=1
